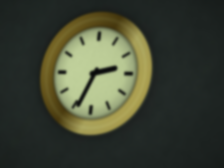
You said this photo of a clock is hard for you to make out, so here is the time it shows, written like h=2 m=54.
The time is h=2 m=34
